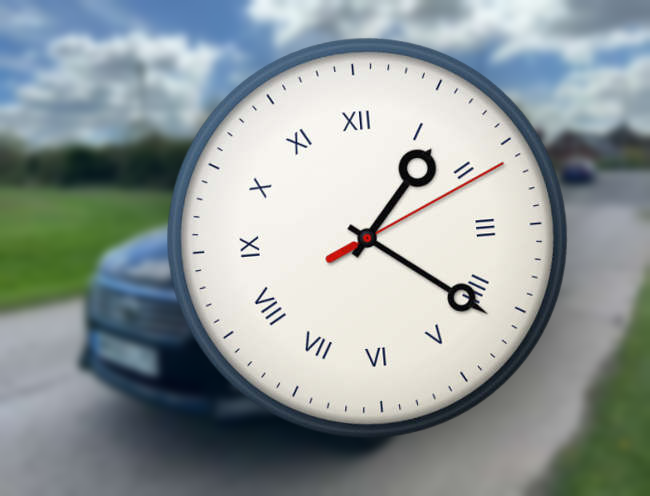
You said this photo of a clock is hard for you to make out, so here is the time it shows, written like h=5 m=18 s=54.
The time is h=1 m=21 s=11
